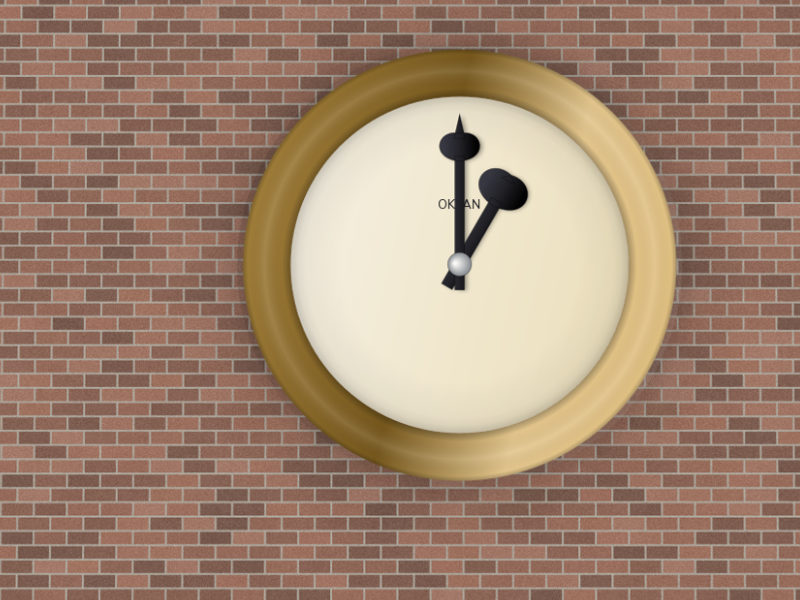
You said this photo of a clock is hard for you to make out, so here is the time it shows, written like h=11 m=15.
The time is h=1 m=0
